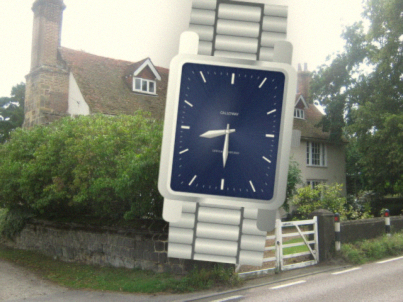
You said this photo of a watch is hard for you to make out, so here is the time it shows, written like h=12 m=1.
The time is h=8 m=30
